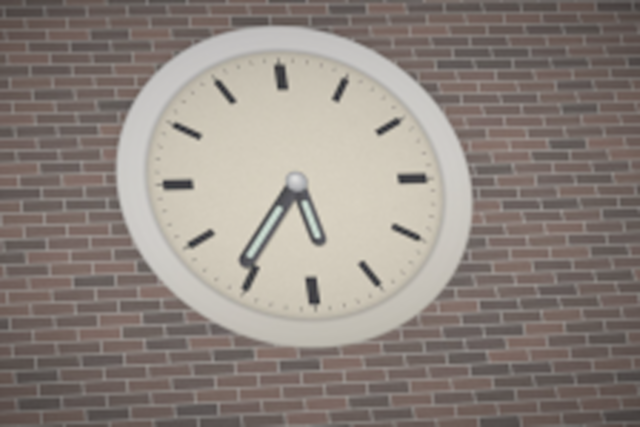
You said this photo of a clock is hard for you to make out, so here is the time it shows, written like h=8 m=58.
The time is h=5 m=36
